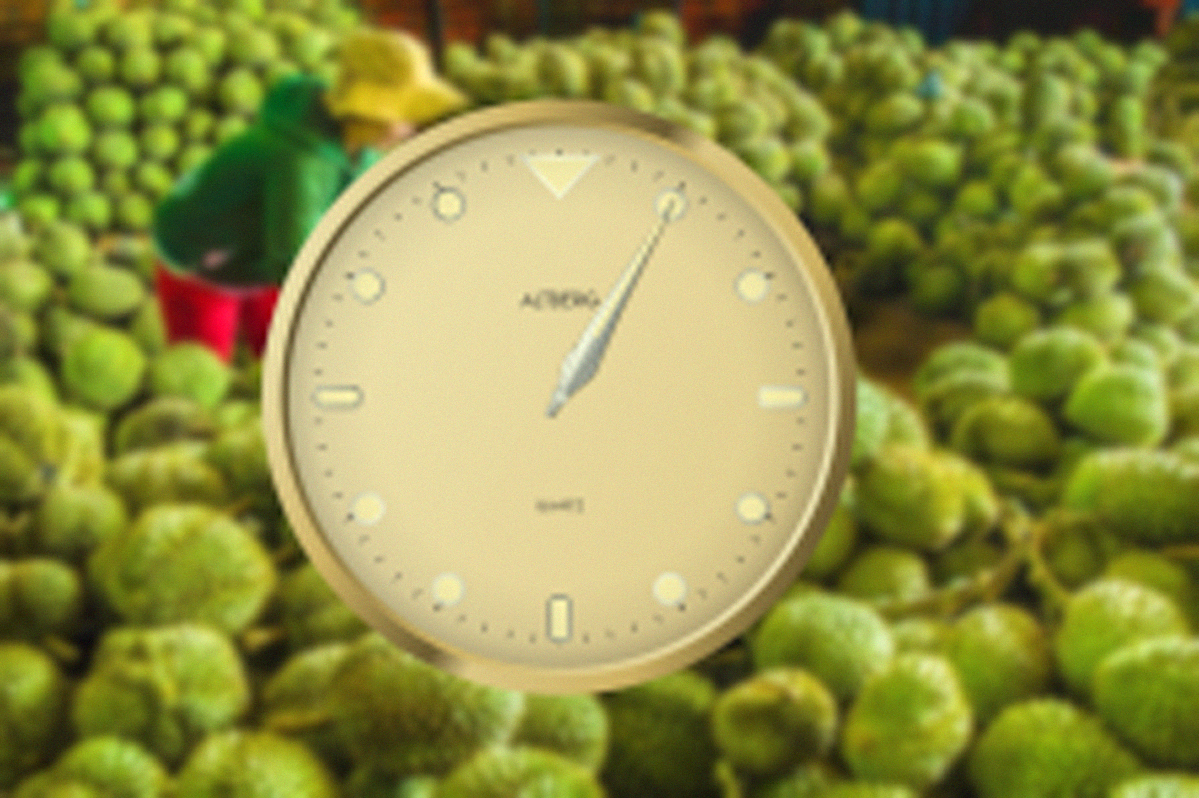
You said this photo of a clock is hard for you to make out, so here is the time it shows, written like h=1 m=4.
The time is h=1 m=5
